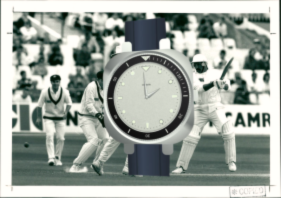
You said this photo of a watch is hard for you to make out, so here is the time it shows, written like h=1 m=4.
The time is h=1 m=59
